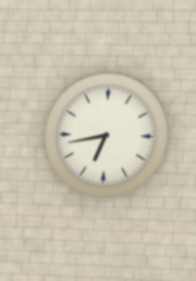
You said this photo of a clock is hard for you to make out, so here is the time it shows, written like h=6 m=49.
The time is h=6 m=43
